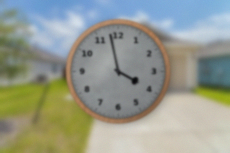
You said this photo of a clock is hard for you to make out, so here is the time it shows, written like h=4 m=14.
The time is h=3 m=58
